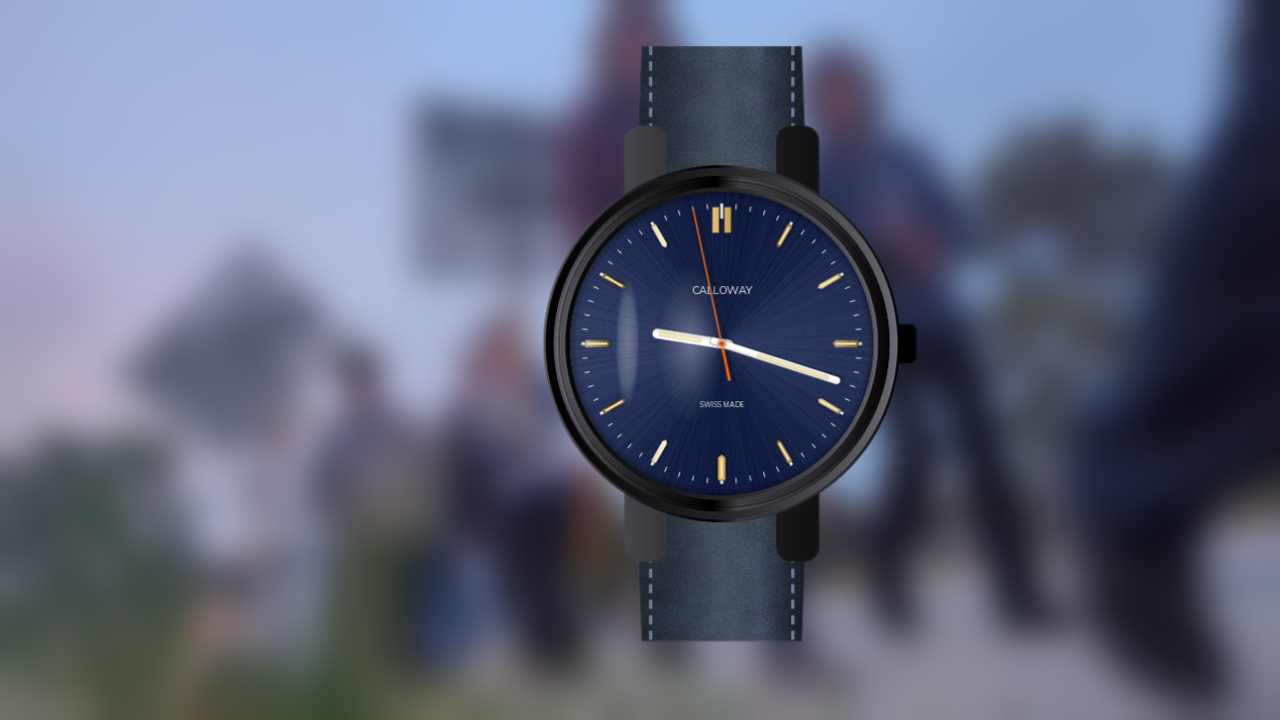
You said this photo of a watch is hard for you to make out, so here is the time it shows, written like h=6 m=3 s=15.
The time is h=9 m=17 s=58
